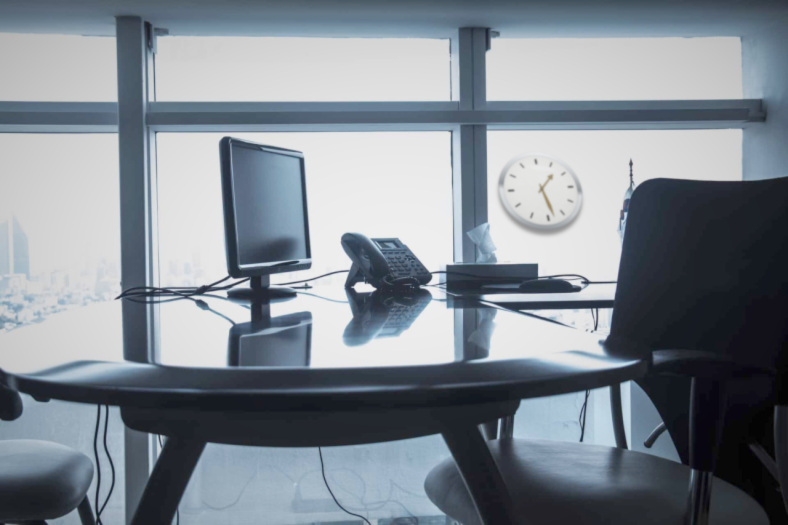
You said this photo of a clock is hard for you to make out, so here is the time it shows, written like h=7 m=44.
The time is h=1 m=28
